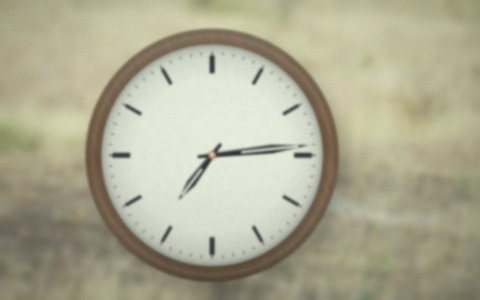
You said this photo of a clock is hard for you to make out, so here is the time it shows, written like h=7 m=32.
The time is h=7 m=14
